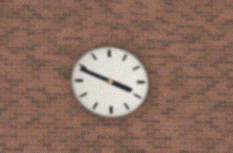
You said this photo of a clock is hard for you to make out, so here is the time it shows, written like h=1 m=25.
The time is h=3 m=49
